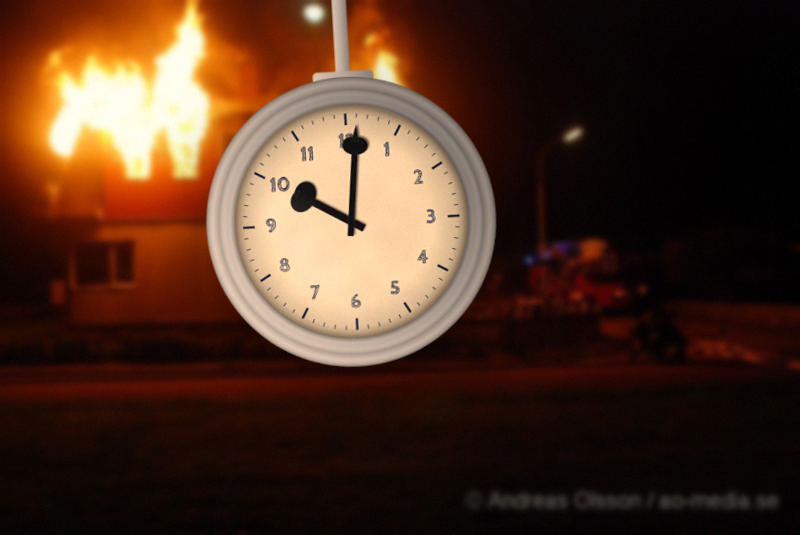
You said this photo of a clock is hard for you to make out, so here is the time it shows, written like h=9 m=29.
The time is h=10 m=1
